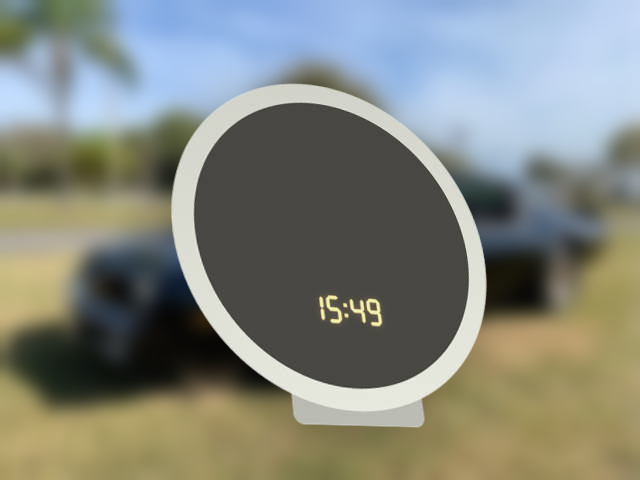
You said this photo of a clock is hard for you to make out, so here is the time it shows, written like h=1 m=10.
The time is h=15 m=49
